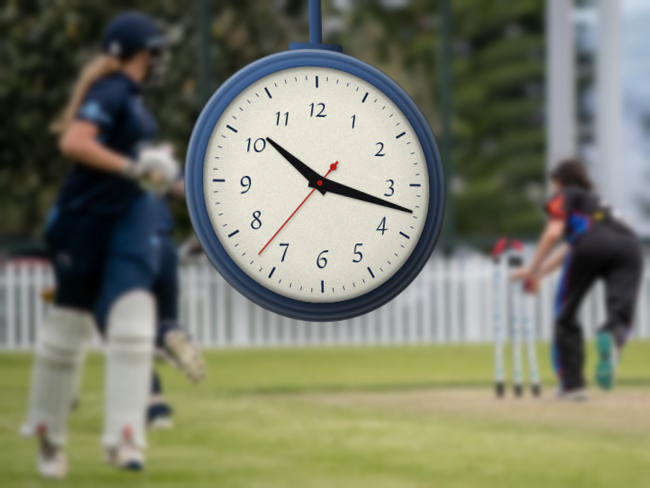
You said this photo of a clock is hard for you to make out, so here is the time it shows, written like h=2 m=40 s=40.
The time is h=10 m=17 s=37
